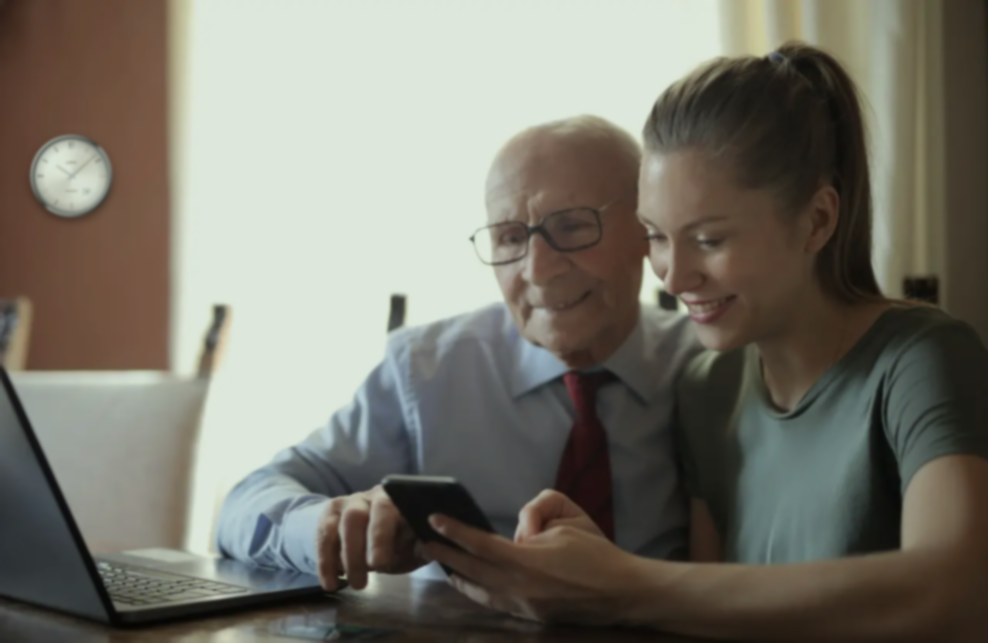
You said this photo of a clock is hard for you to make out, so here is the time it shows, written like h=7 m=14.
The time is h=10 m=8
